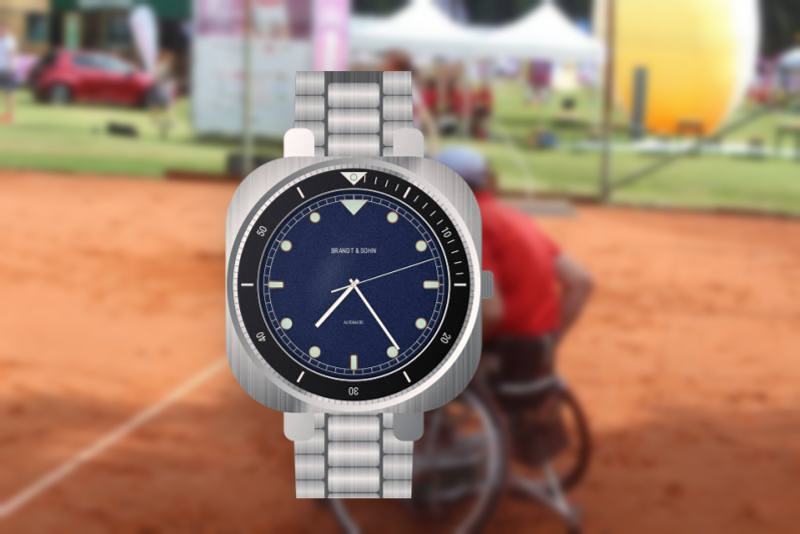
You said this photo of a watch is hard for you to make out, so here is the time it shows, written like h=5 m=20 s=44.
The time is h=7 m=24 s=12
